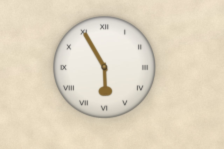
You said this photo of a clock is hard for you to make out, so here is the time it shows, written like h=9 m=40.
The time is h=5 m=55
